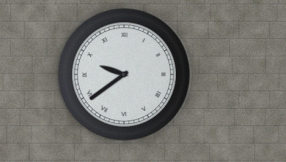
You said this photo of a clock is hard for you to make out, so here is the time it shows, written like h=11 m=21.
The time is h=9 m=39
